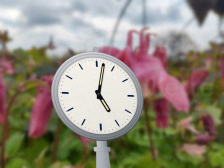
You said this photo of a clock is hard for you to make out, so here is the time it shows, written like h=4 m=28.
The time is h=5 m=2
